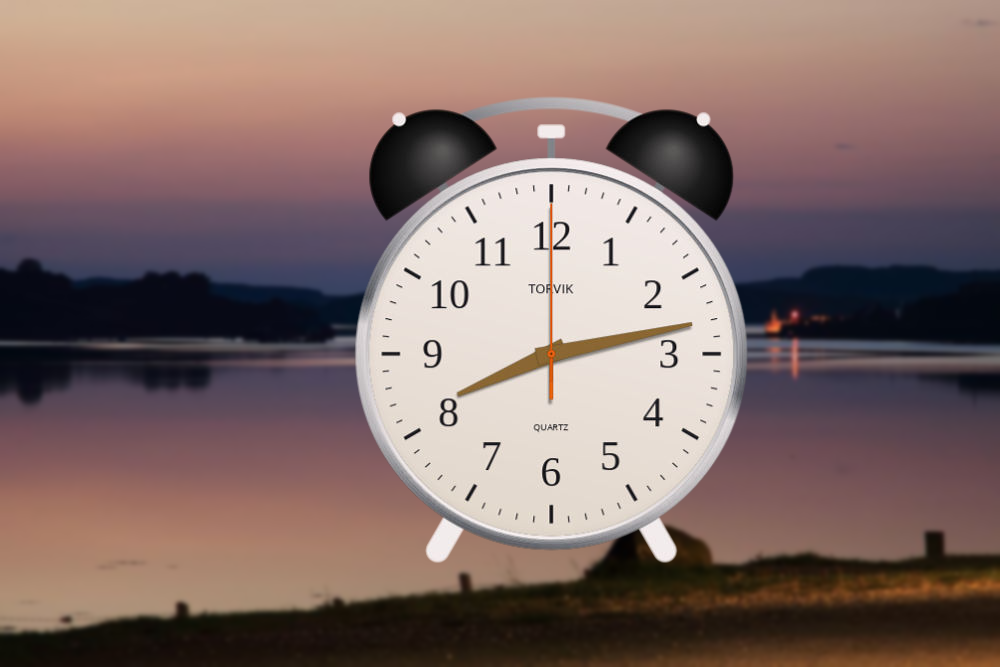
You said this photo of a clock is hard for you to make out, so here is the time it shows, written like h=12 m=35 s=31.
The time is h=8 m=13 s=0
